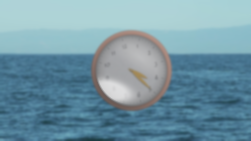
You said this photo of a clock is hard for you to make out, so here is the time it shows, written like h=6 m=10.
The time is h=4 m=25
